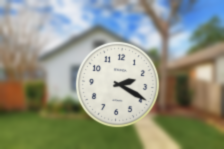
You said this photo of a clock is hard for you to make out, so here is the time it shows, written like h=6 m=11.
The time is h=2 m=19
